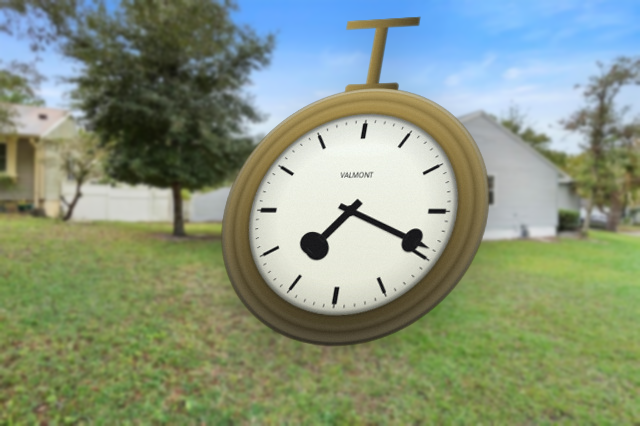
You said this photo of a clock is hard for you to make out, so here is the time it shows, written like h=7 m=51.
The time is h=7 m=19
